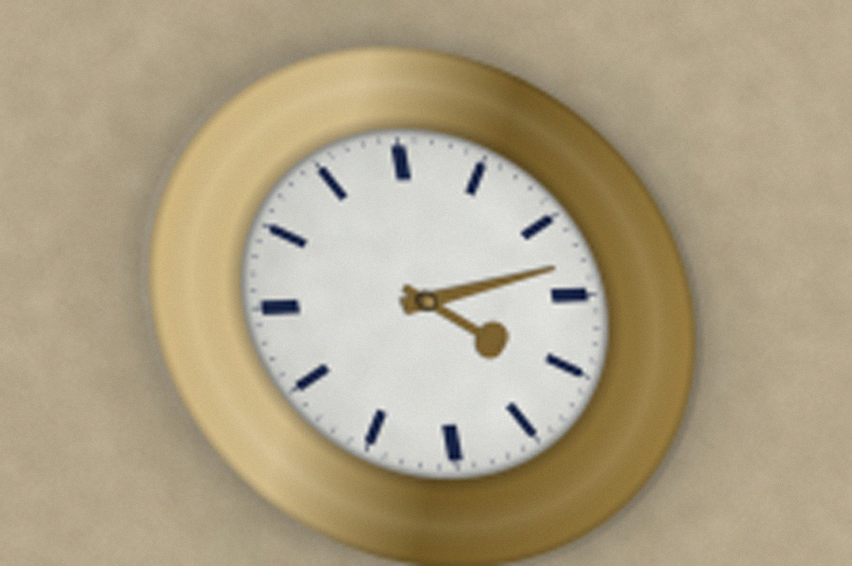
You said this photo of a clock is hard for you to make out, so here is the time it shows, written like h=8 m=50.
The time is h=4 m=13
